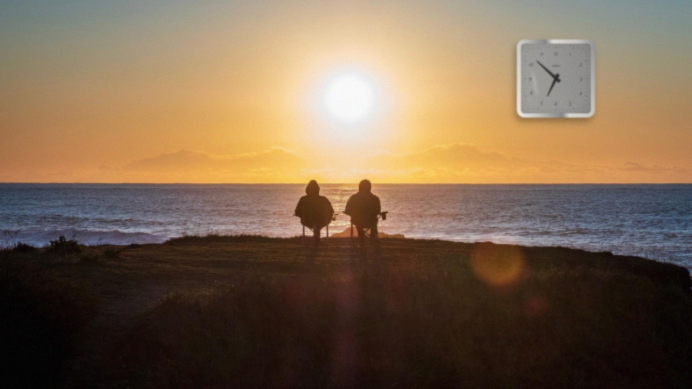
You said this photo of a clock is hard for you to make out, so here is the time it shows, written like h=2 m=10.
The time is h=6 m=52
